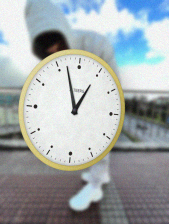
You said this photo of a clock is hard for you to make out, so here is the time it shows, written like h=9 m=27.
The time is h=12 m=57
